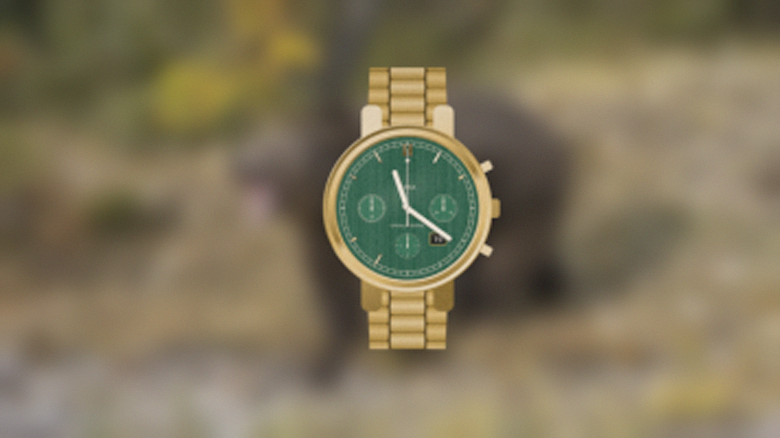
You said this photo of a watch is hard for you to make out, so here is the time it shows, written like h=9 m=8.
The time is h=11 m=21
